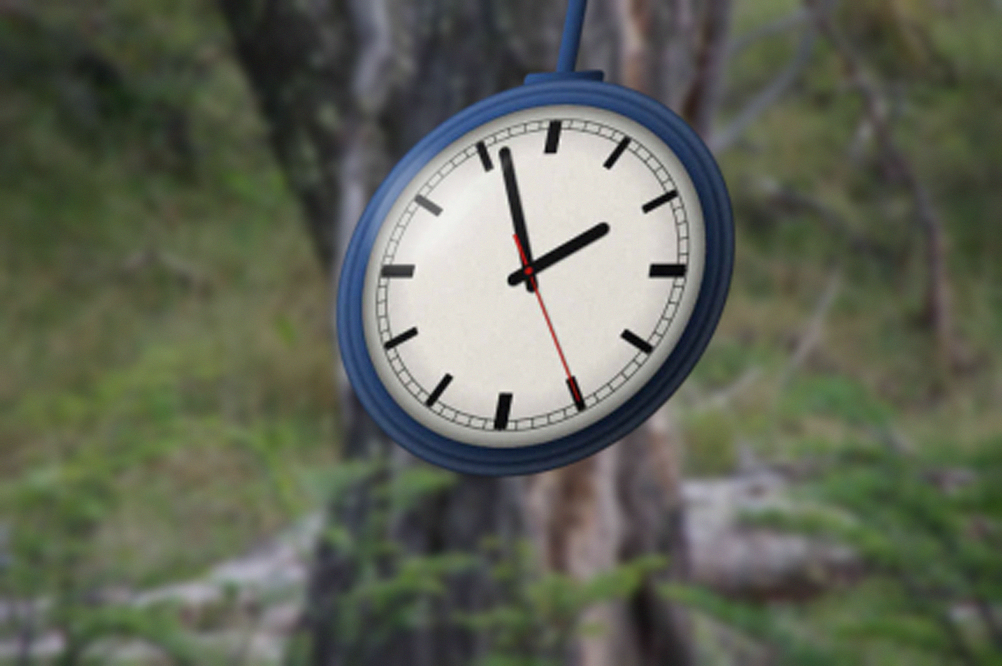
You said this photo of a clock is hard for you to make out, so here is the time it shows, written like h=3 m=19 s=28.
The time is h=1 m=56 s=25
